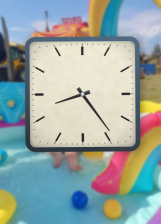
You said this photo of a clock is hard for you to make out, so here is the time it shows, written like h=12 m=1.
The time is h=8 m=24
